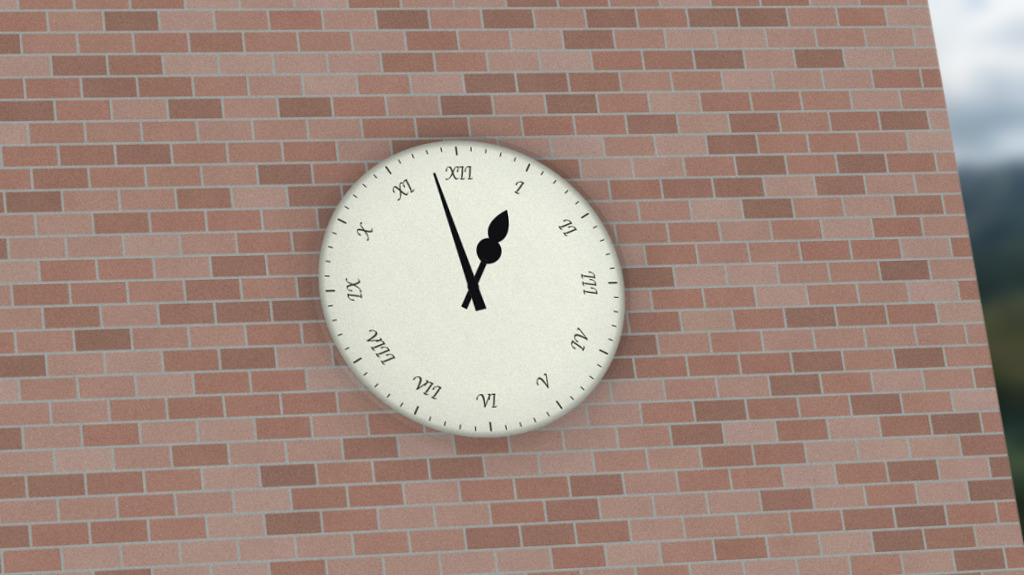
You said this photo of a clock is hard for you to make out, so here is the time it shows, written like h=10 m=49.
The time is h=12 m=58
